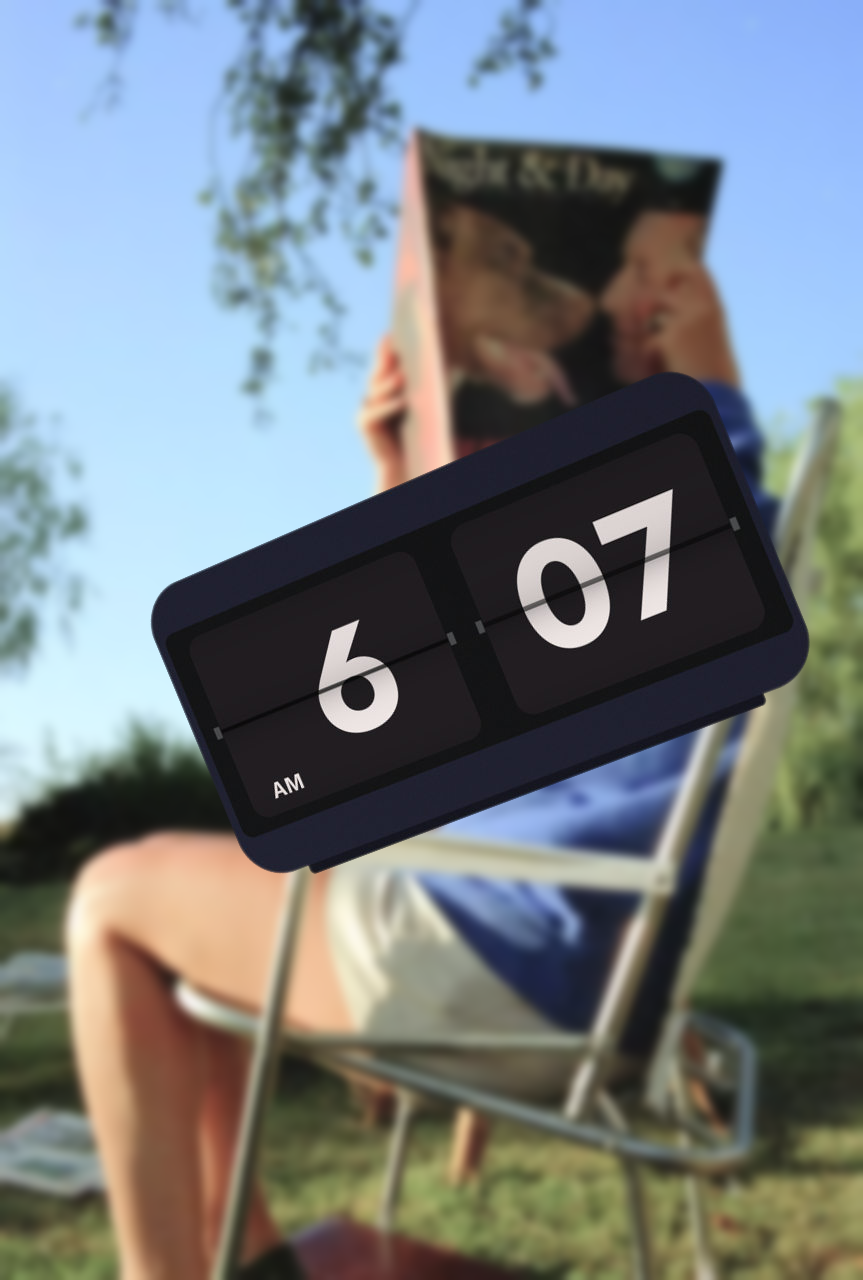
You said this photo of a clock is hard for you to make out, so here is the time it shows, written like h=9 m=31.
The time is h=6 m=7
